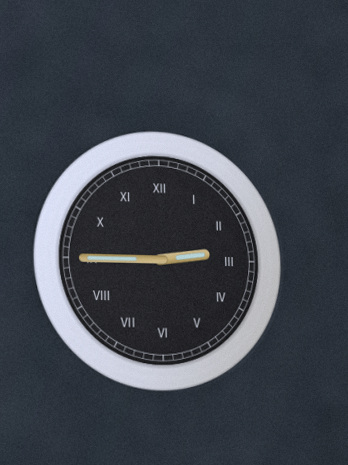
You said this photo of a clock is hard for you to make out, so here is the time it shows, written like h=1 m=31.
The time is h=2 m=45
